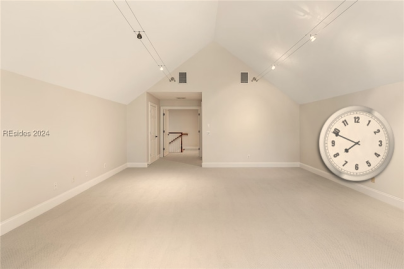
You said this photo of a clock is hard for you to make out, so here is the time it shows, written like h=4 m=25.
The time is h=7 m=49
